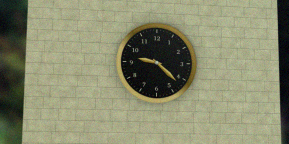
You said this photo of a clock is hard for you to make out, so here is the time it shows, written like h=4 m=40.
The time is h=9 m=22
